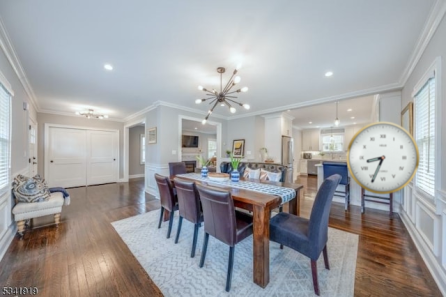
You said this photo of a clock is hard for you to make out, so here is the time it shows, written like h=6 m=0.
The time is h=8 m=34
